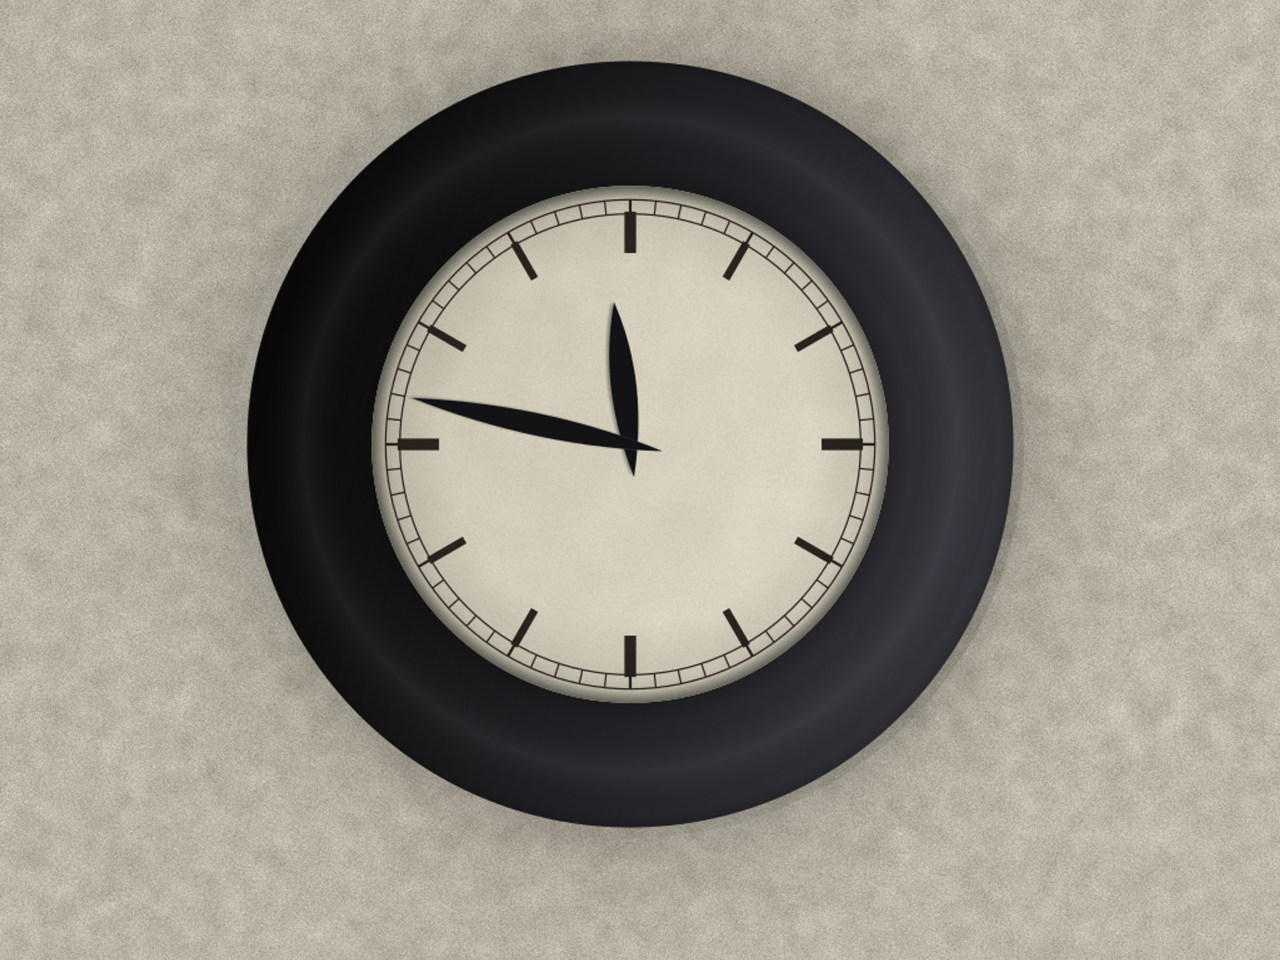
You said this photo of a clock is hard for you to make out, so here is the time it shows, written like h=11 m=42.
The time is h=11 m=47
